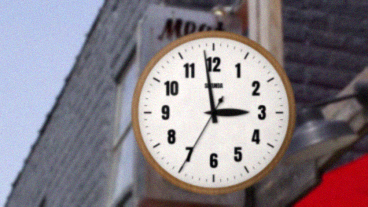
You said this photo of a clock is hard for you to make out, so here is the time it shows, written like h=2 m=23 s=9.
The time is h=2 m=58 s=35
